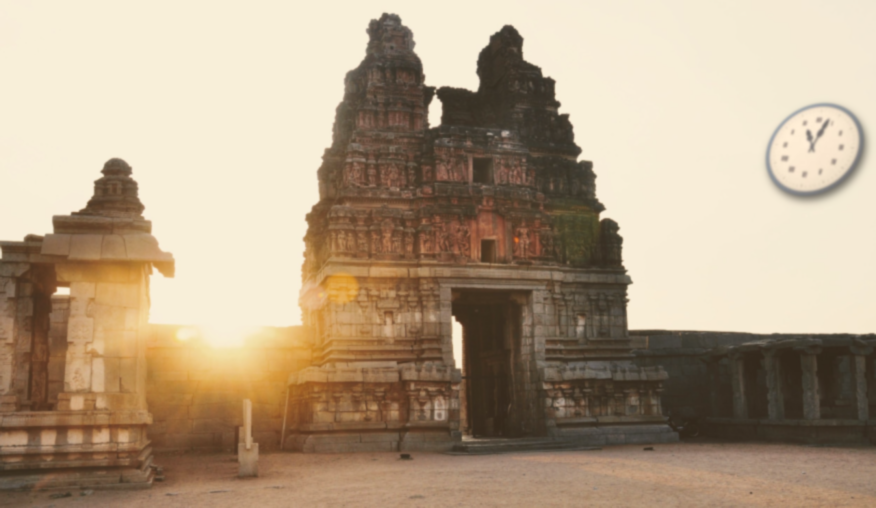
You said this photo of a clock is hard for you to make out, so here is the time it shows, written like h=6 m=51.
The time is h=11 m=3
